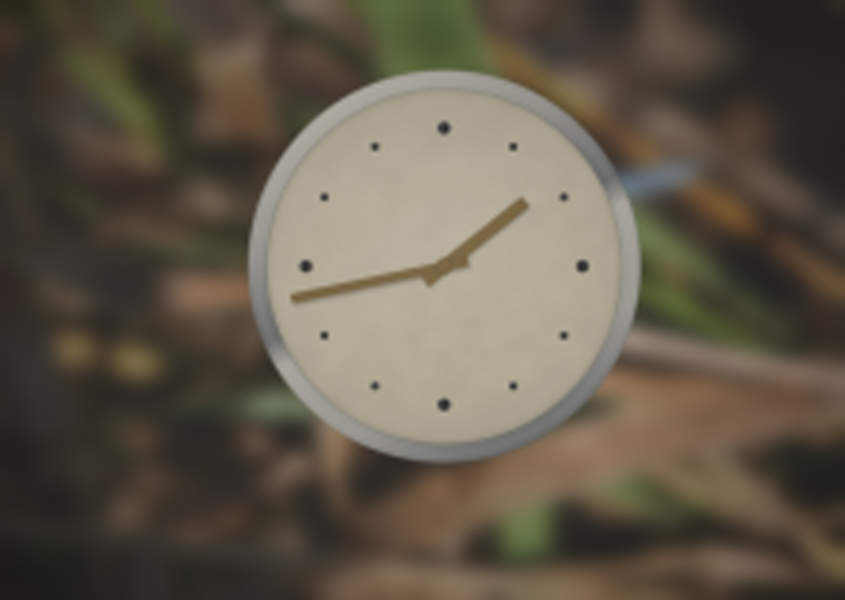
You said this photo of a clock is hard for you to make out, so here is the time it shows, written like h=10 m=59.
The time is h=1 m=43
